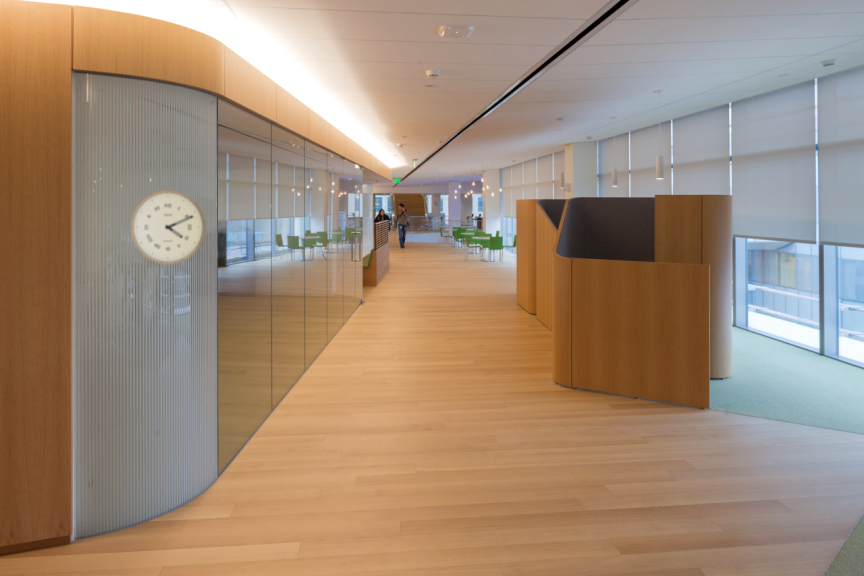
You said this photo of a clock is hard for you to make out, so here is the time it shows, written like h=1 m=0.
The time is h=4 m=11
